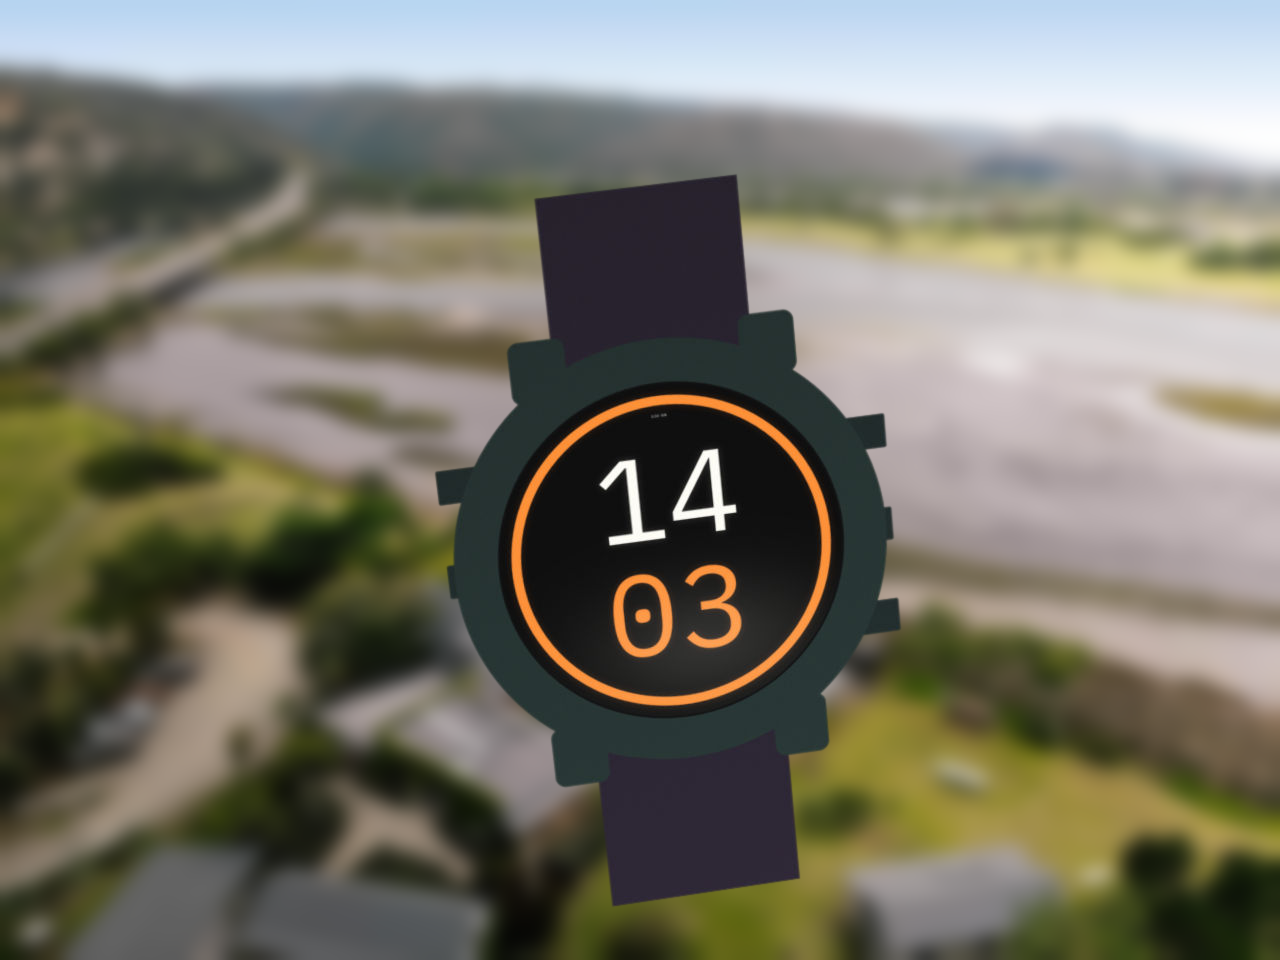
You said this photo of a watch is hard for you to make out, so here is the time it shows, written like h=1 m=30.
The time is h=14 m=3
